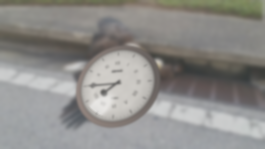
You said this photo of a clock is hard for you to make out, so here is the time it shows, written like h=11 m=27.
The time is h=7 m=45
